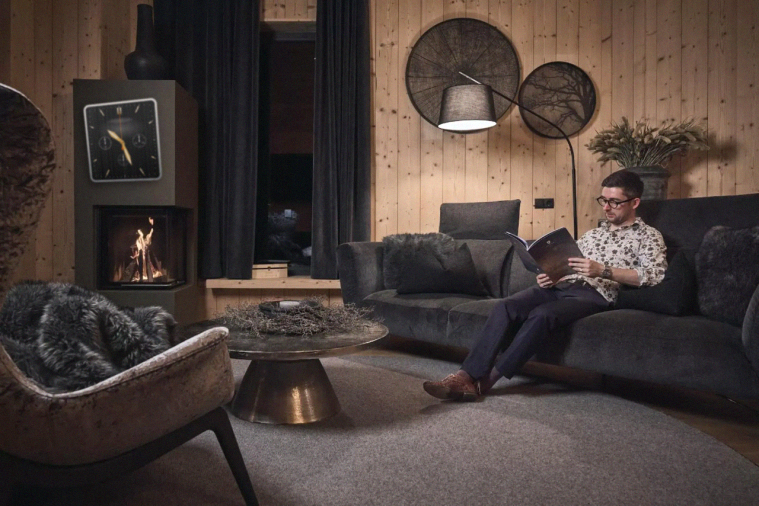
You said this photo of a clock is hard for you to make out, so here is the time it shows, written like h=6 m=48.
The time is h=10 m=27
